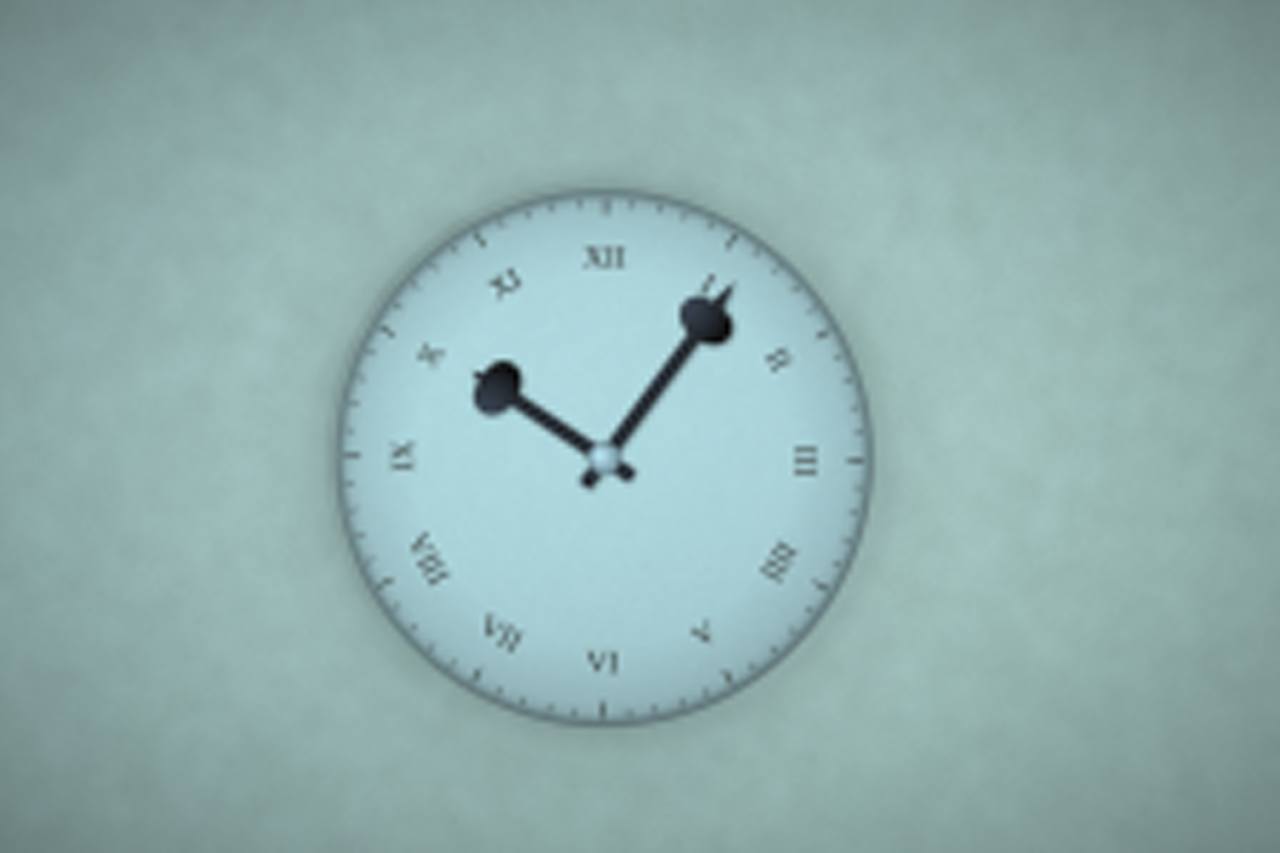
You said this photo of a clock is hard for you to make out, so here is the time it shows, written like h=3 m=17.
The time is h=10 m=6
